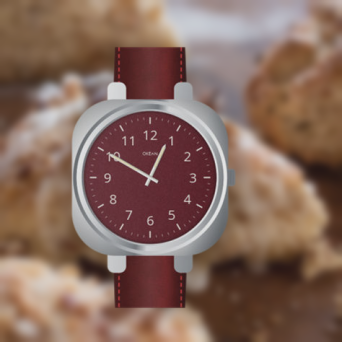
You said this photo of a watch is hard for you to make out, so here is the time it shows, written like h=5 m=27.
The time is h=12 m=50
